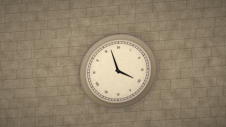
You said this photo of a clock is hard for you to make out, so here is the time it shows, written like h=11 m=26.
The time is h=3 m=57
